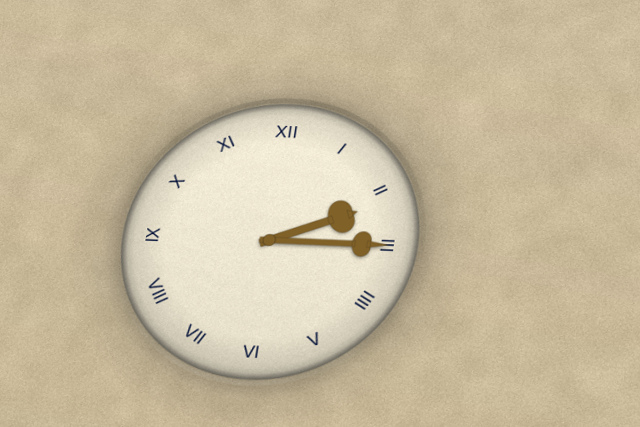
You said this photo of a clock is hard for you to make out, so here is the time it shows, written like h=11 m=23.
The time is h=2 m=15
